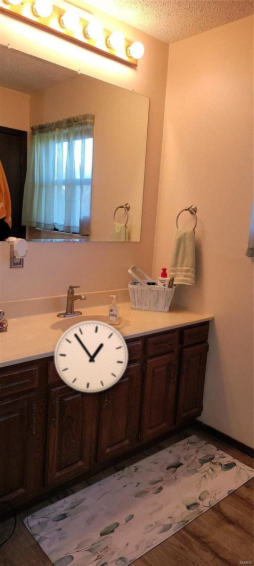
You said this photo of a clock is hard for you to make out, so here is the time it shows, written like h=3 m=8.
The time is h=12 m=53
